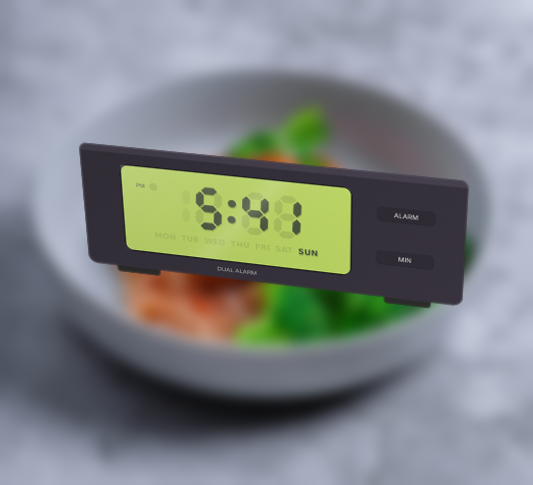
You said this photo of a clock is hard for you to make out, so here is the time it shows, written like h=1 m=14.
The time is h=5 m=41
